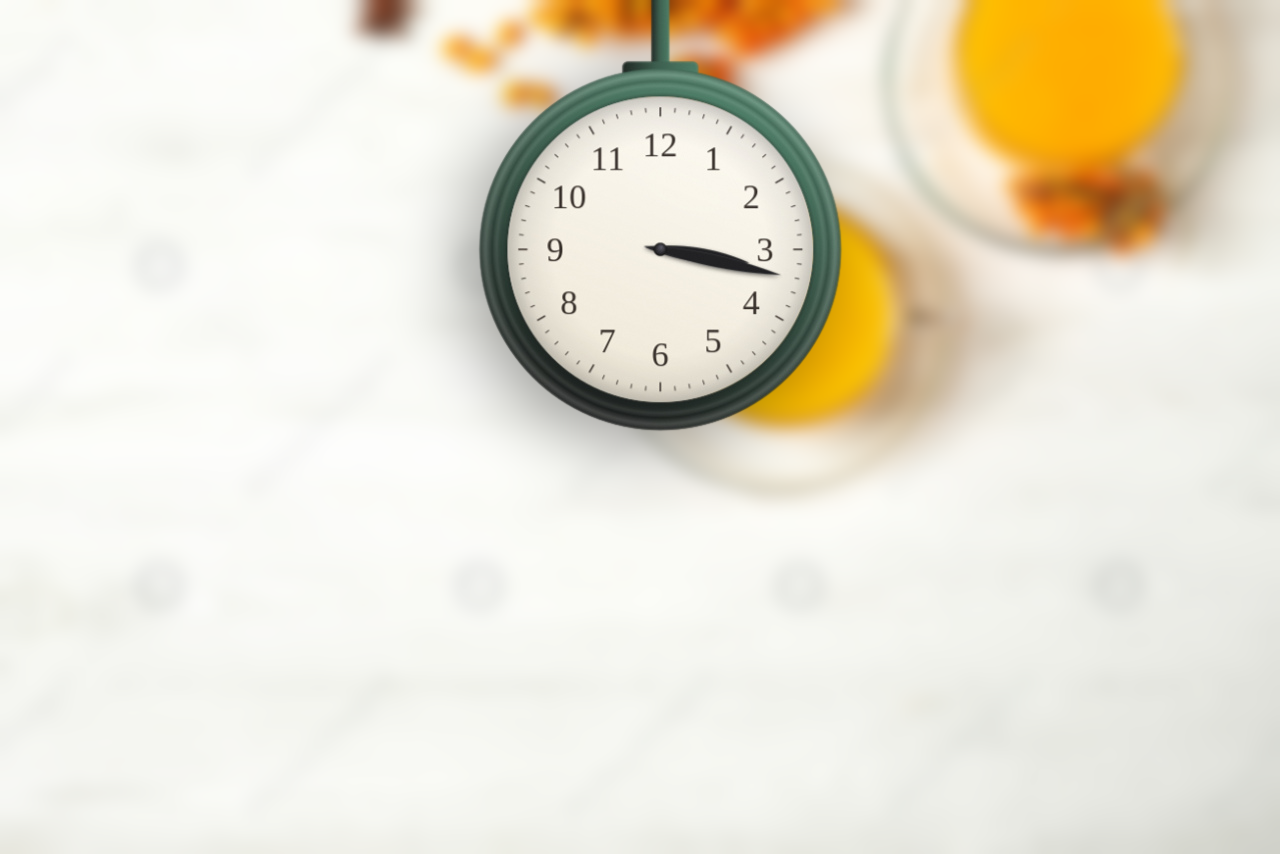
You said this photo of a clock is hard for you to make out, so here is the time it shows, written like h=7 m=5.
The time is h=3 m=17
